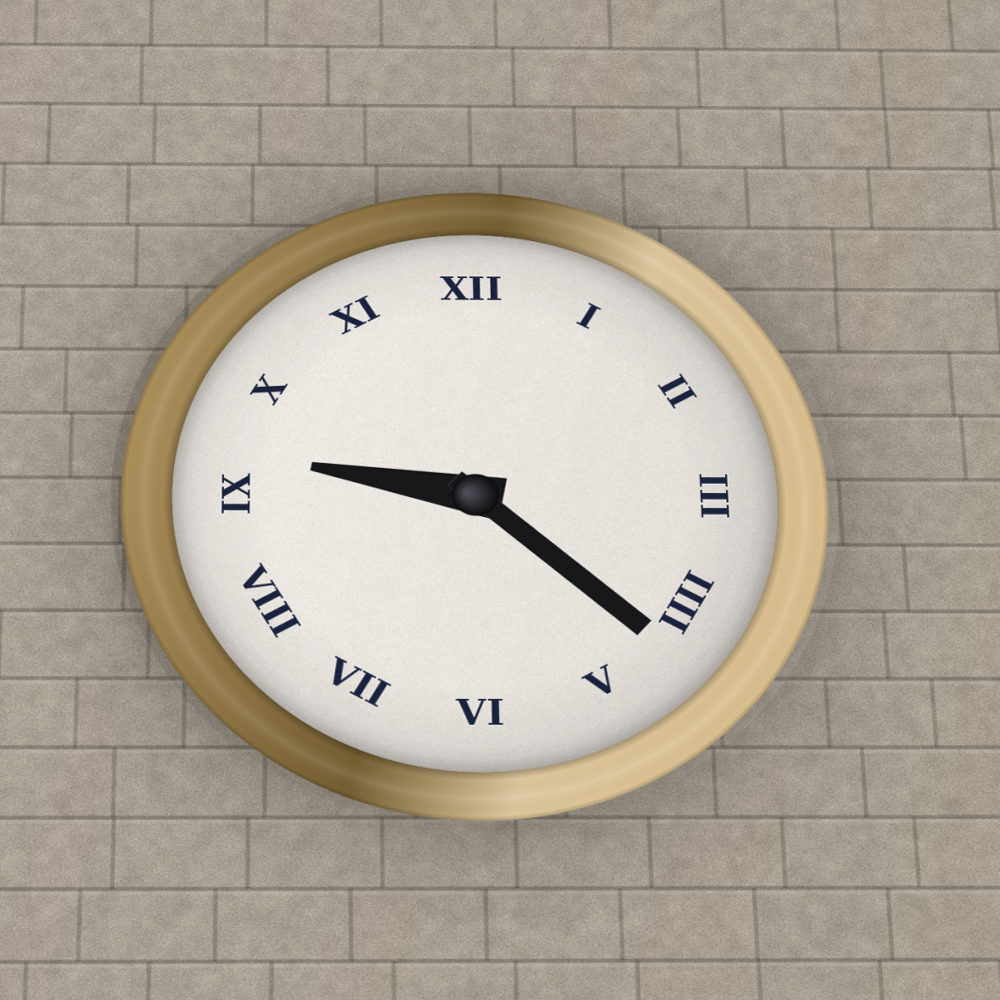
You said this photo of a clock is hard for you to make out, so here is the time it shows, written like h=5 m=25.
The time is h=9 m=22
